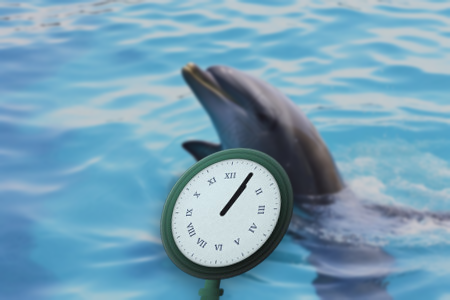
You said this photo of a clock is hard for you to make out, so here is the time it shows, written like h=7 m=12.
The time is h=1 m=5
